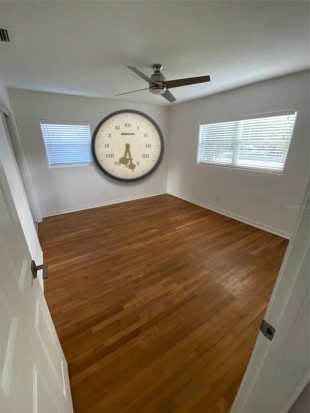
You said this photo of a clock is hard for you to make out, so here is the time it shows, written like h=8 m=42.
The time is h=6 m=28
